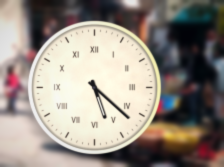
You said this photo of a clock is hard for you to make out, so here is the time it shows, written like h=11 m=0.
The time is h=5 m=22
